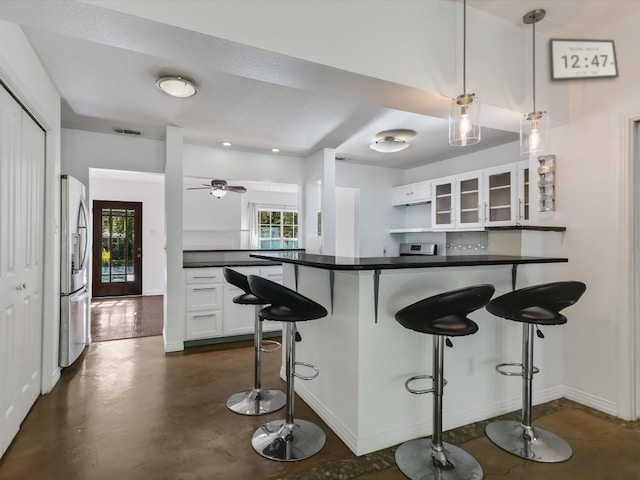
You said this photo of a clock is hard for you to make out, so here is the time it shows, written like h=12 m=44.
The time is h=12 m=47
